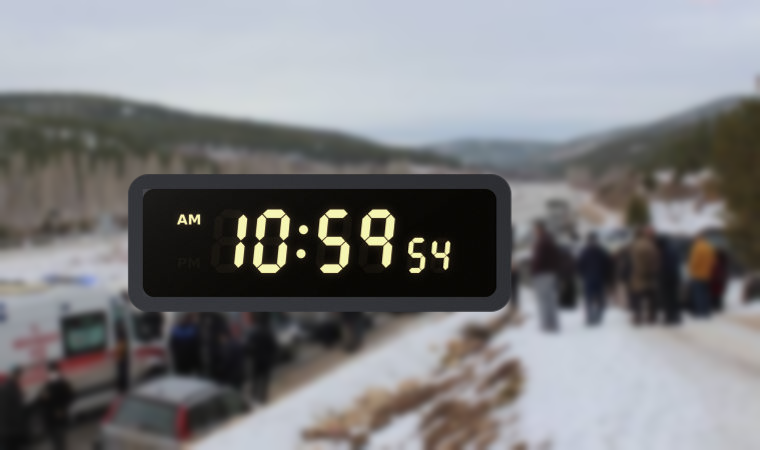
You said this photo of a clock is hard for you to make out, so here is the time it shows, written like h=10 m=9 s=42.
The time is h=10 m=59 s=54
